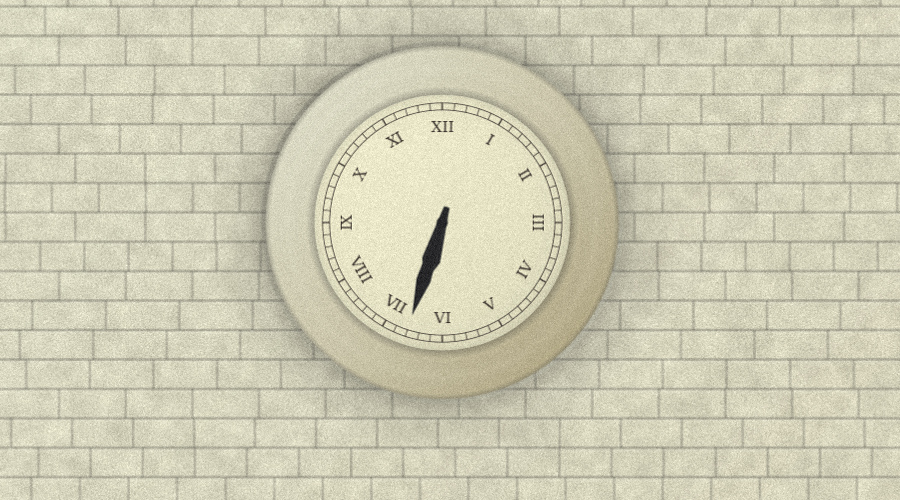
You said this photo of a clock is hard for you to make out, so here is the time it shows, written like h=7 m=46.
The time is h=6 m=33
